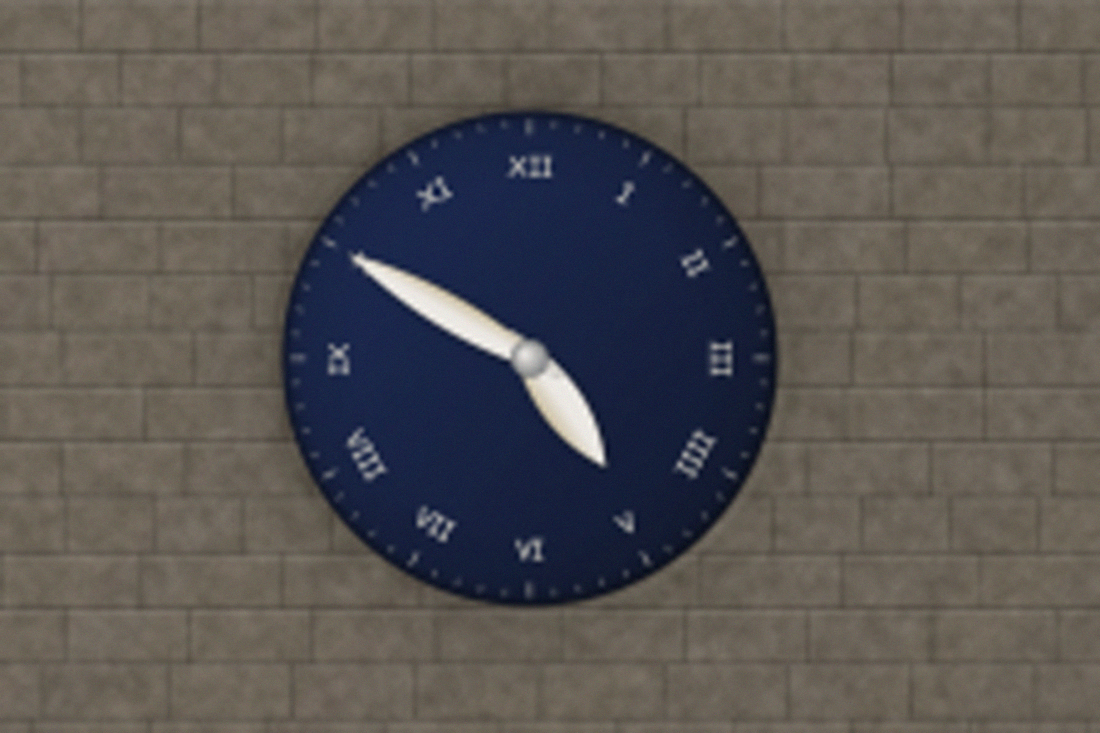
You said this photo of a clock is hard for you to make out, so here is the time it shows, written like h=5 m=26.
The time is h=4 m=50
